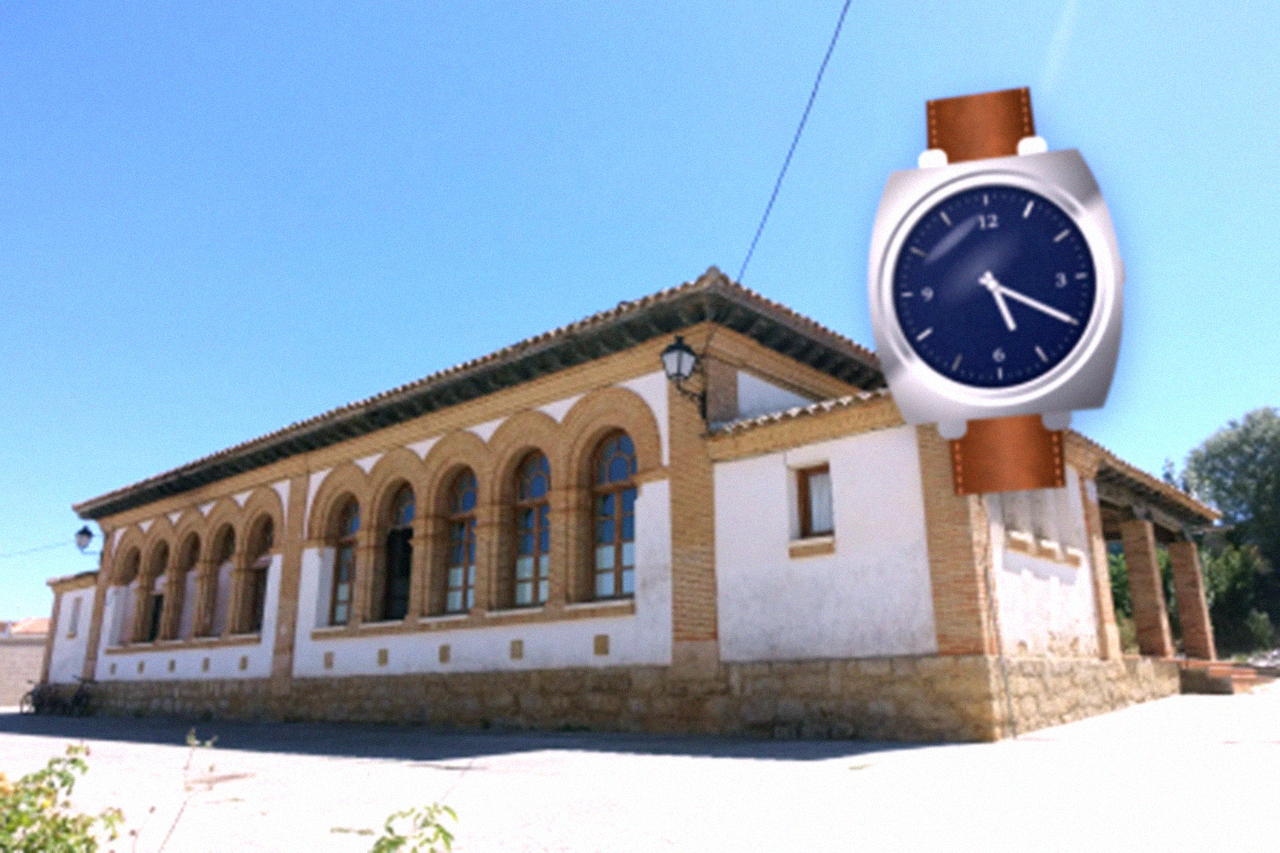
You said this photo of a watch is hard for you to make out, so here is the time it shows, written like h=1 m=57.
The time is h=5 m=20
